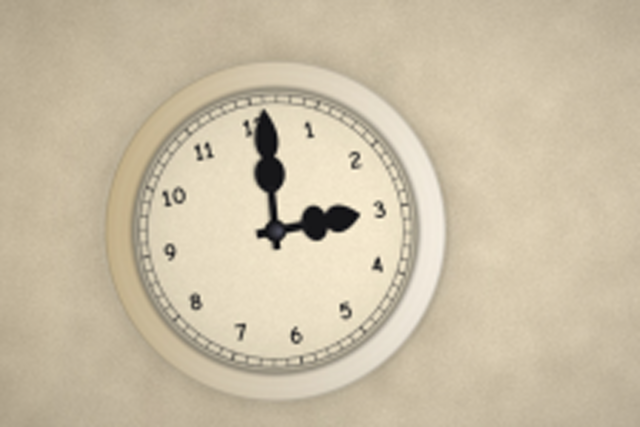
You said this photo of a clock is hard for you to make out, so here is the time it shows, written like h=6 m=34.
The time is h=3 m=1
